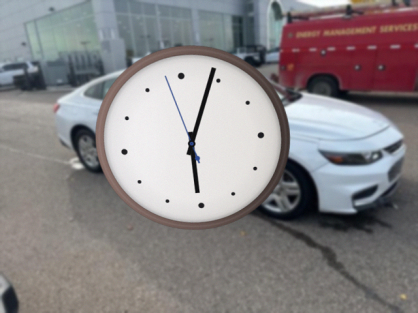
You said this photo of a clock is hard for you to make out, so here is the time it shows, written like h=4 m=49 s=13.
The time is h=6 m=3 s=58
